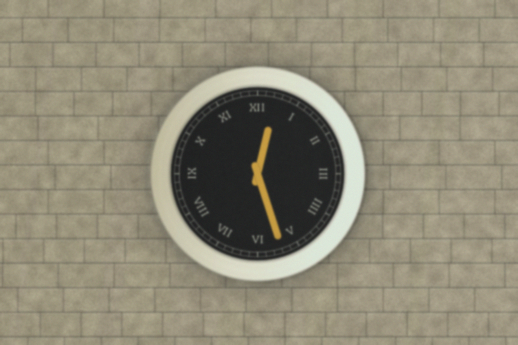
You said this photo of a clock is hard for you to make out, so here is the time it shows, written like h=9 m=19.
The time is h=12 m=27
